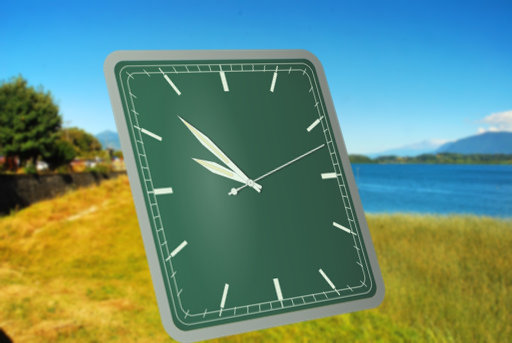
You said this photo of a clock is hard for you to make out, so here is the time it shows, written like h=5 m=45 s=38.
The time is h=9 m=53 s=12
